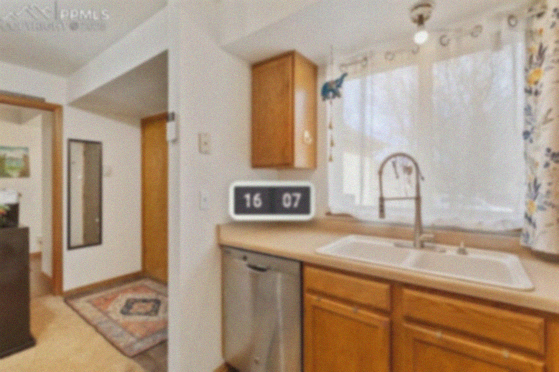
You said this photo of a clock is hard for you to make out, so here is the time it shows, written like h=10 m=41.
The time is h=16 m=7
